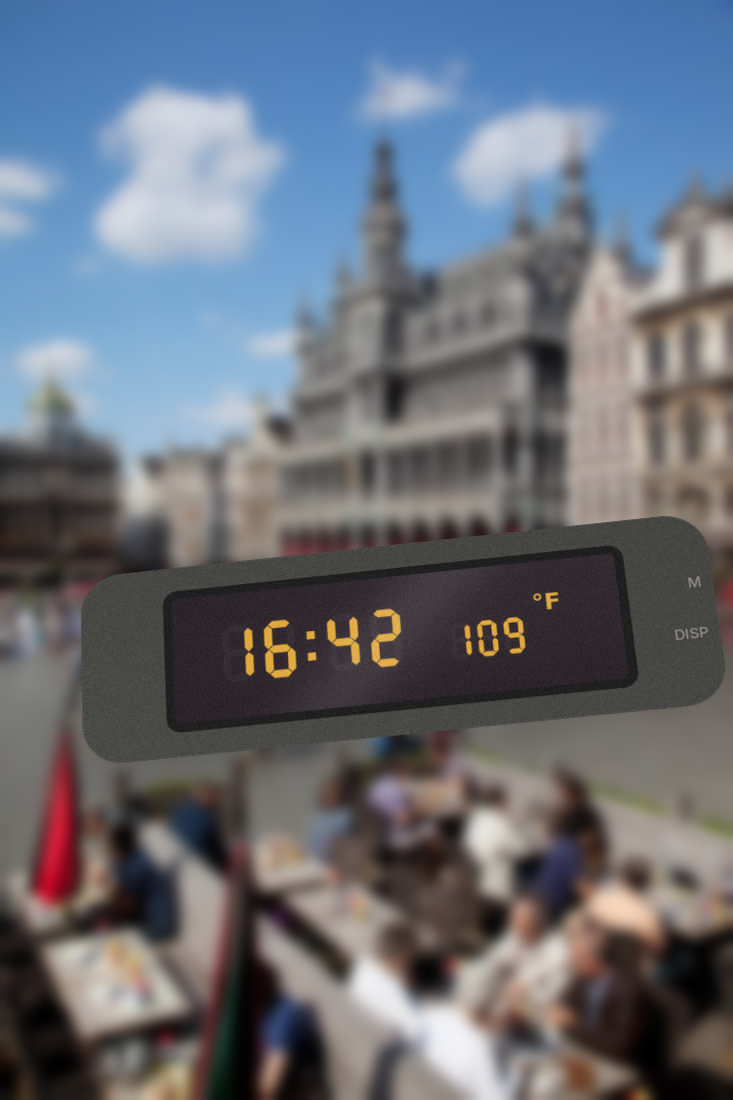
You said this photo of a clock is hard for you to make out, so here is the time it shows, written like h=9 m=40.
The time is h=16 m=42
